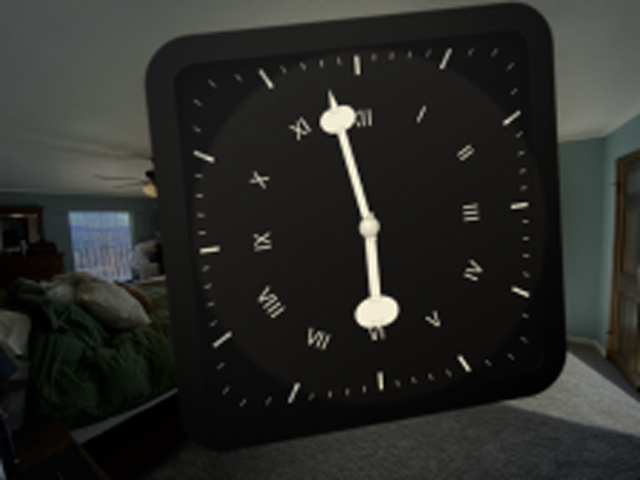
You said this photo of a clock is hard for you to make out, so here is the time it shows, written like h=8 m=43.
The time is h=5 m=58
